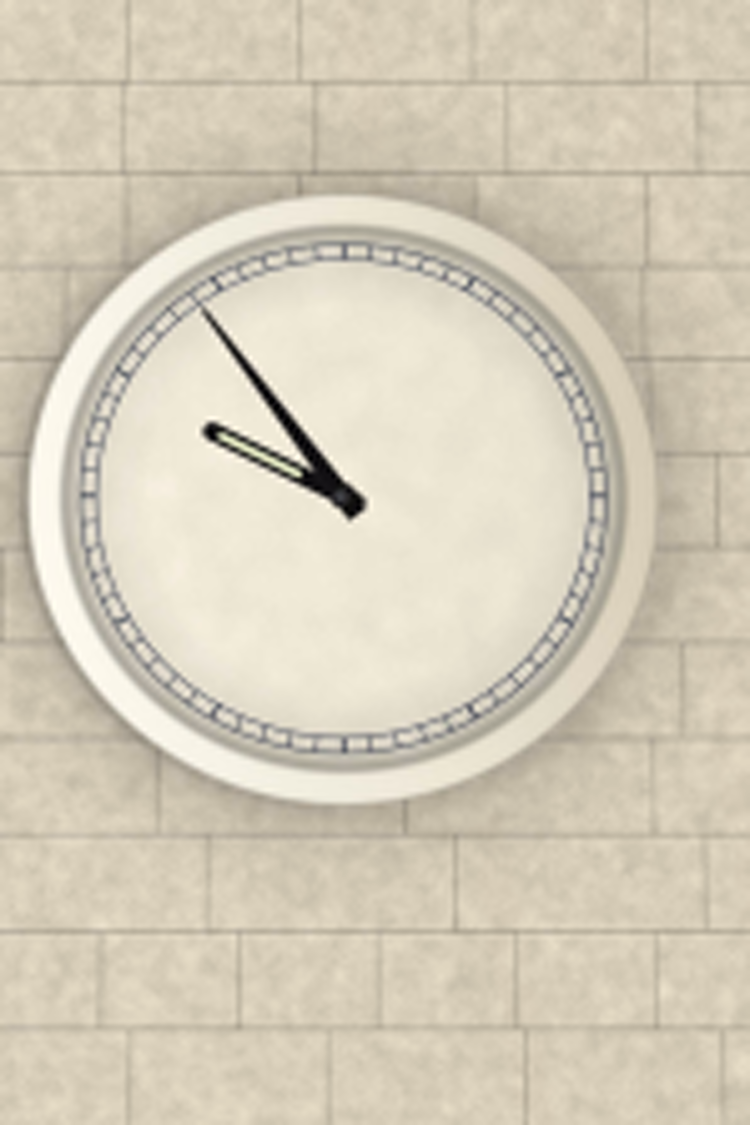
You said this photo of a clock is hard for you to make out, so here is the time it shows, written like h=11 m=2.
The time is h=9 m=54
